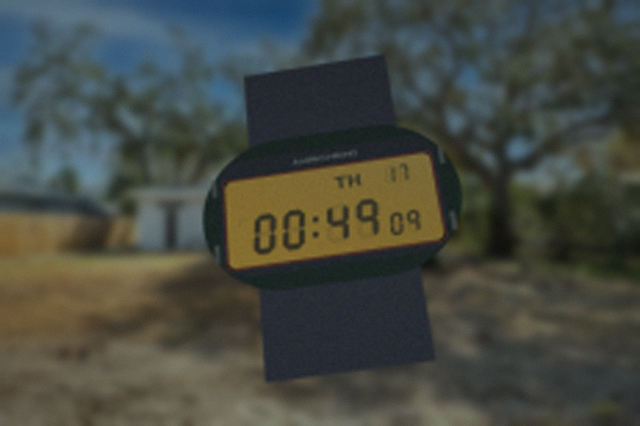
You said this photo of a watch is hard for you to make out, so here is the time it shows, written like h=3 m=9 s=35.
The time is h=0 m=49 s=9
